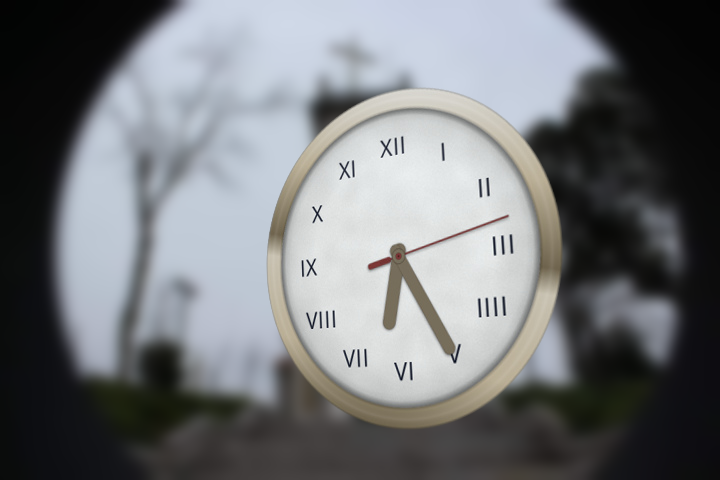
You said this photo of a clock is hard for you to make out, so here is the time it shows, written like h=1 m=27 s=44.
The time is h=6 m=25 s=13
